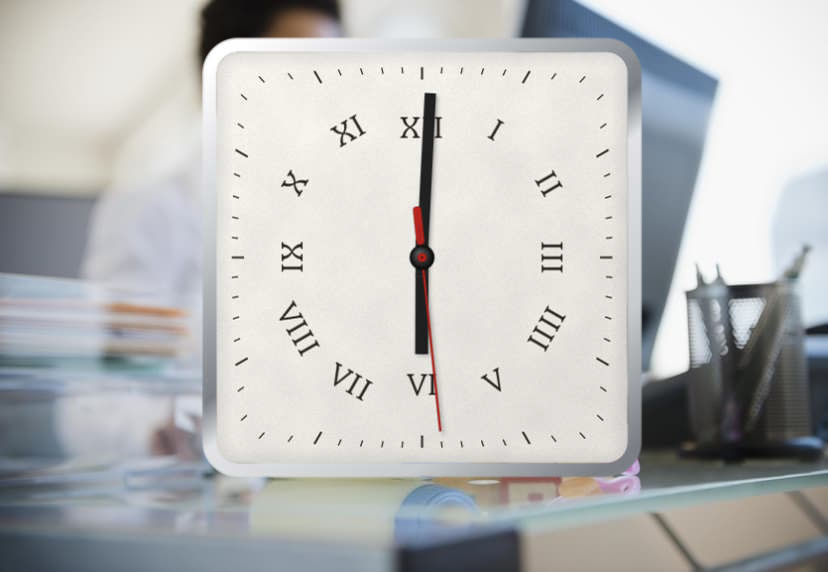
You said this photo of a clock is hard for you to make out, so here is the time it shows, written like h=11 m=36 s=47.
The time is h=6 m=0 s=29
